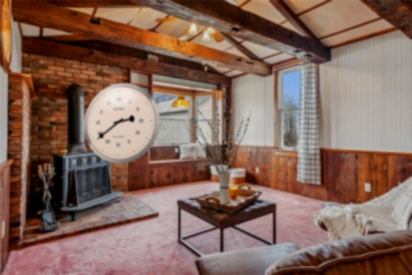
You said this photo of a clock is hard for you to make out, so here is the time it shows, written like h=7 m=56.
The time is h=2 m=39
